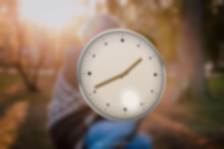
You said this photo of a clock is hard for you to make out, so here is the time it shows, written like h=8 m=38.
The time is h=1 m=41
